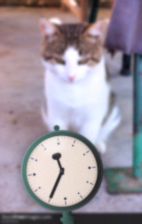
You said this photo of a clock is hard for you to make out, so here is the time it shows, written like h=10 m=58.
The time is h=11 m=35
